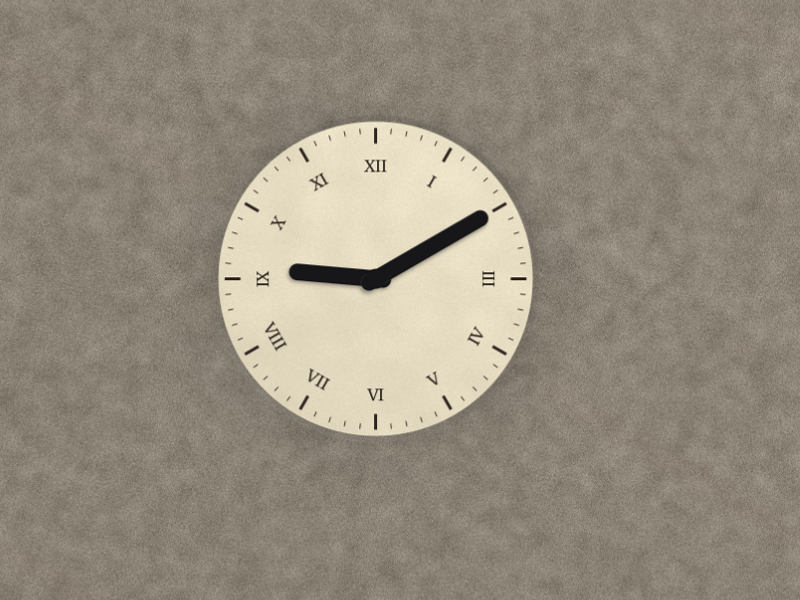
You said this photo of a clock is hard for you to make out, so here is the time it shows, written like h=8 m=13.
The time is h=9 m=10
